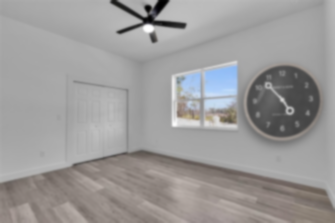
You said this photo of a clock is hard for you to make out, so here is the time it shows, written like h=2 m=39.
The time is h=4 m=53
